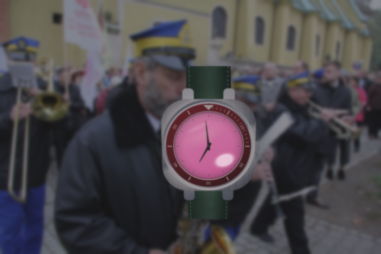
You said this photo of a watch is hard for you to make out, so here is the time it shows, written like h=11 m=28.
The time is h=6 m=59
